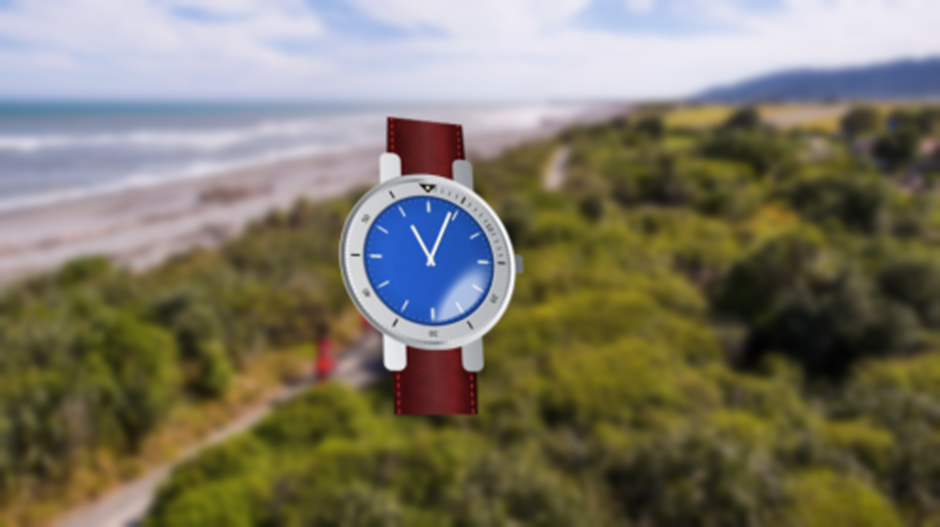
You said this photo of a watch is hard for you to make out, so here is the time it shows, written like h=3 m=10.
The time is h=11 m=4
